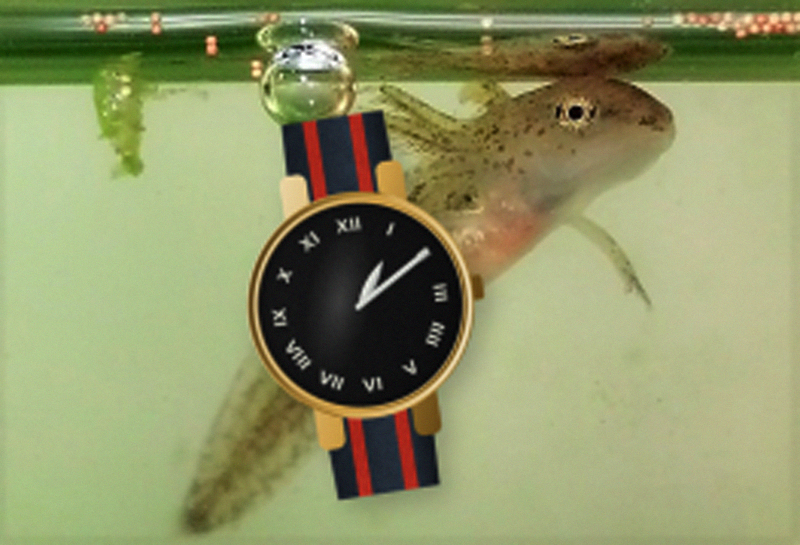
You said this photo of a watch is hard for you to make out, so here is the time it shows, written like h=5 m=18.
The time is h=1 m=10
